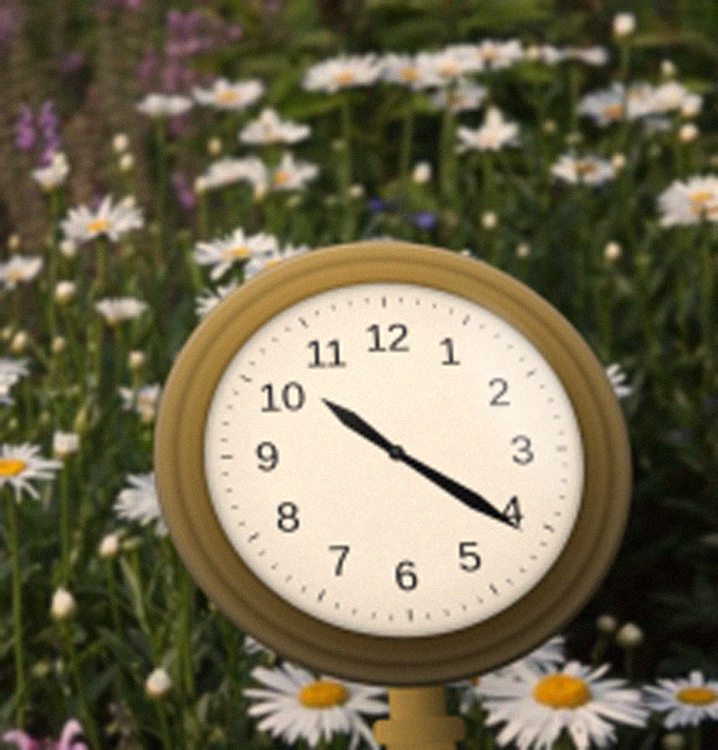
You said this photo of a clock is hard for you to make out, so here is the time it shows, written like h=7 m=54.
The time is h=10 m=21
